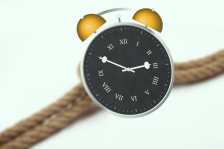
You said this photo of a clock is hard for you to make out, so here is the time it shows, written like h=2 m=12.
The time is h=2 m=50
